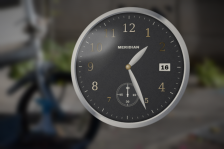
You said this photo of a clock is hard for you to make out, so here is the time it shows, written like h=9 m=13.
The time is h=1 m=26
